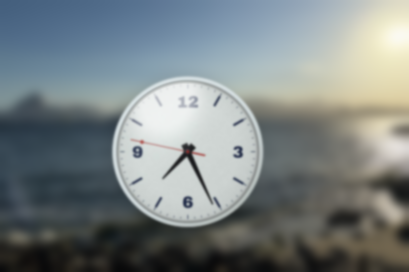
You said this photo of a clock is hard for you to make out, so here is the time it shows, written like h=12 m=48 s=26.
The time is h=7 m=25 s=47
